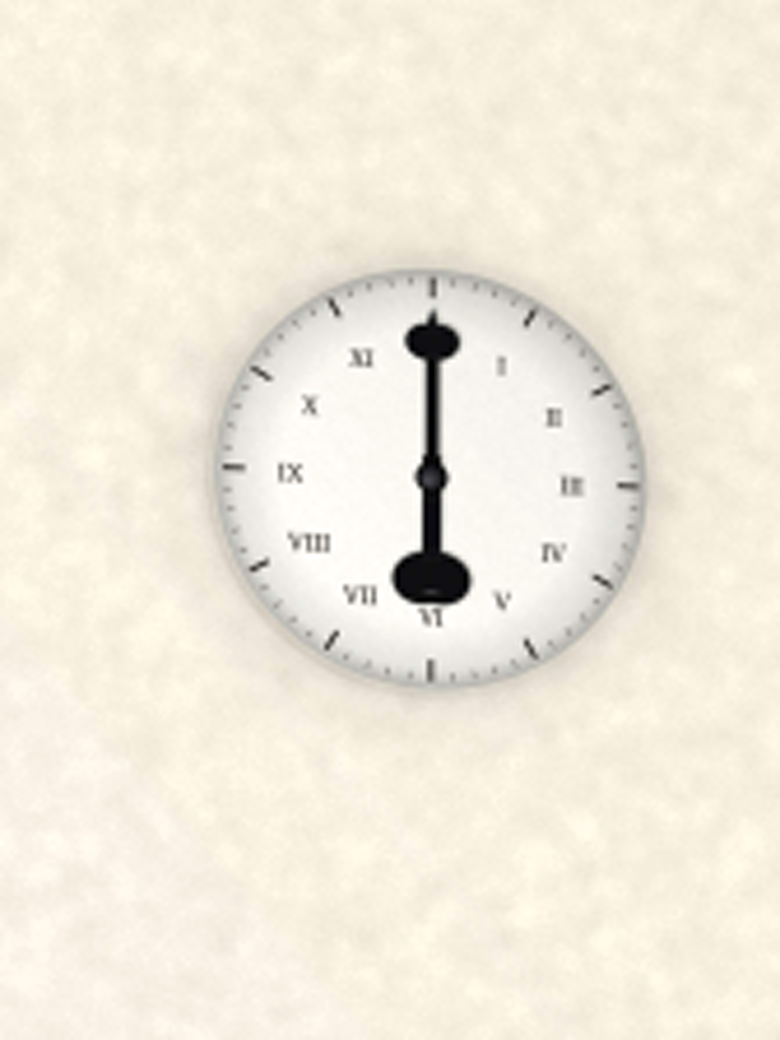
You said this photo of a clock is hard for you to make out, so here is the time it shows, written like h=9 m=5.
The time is h=6 m=0
